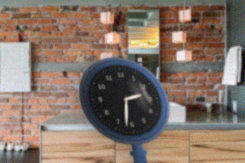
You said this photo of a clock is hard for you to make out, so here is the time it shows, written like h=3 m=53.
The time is h=2 m=32
